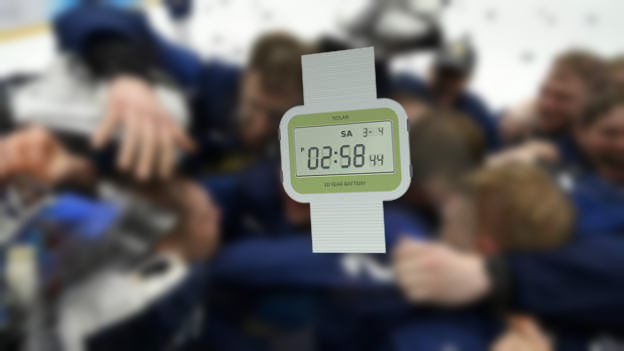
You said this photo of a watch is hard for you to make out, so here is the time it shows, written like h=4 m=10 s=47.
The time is h=2 m=58 s=44
